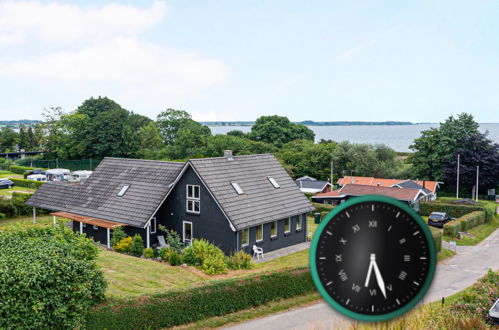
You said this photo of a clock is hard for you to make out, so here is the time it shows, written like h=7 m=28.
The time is h=6 m=27
